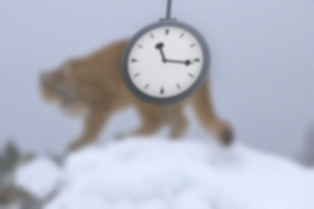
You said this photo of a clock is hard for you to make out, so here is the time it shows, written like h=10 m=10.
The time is h=11 m=16
